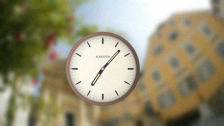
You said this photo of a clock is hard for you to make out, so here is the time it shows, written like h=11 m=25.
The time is h=7 m=7
